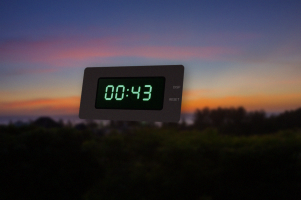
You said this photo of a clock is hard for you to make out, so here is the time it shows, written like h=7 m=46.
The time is h=0 m=43
